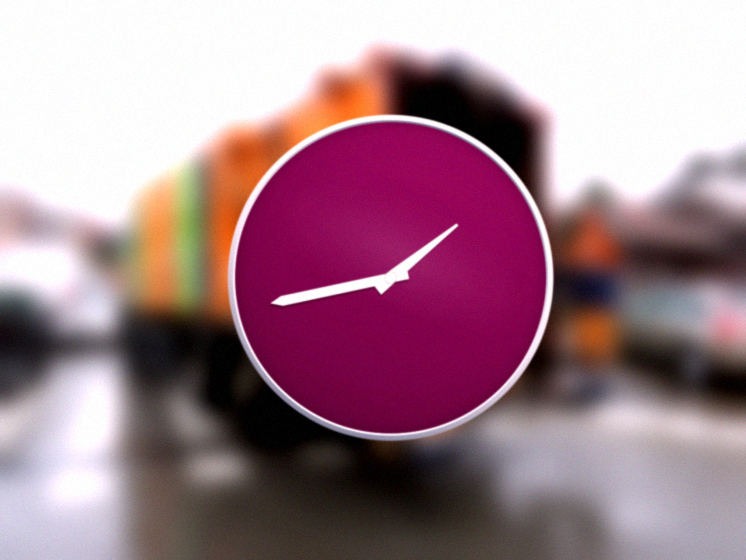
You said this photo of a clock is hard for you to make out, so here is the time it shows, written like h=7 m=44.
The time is h=1 m=43
